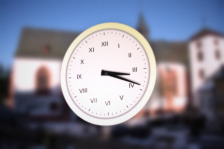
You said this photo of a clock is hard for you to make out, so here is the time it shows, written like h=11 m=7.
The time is h=3 m=19
